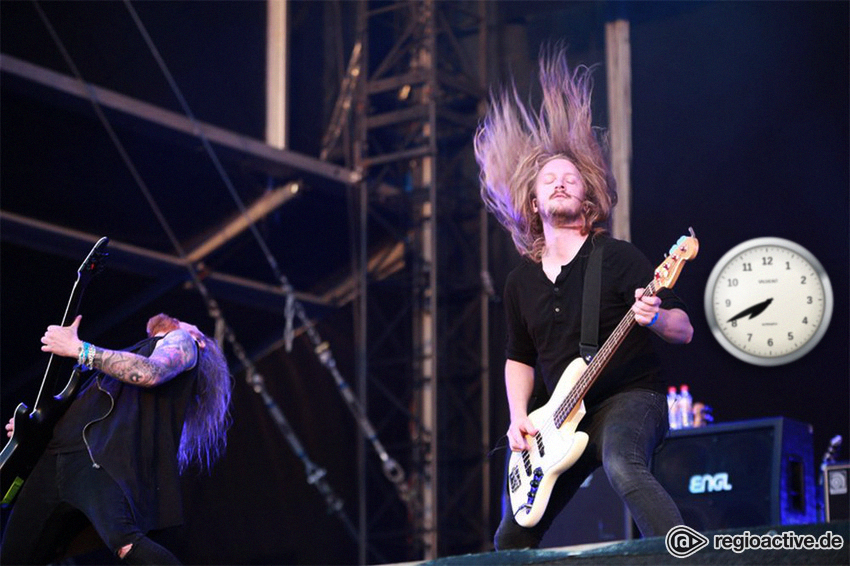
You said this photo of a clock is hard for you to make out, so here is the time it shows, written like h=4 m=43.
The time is h=7 m=41
